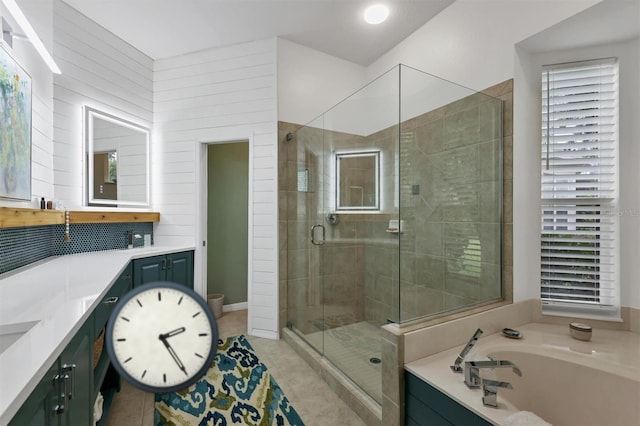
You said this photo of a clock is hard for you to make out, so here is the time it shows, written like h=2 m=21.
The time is h=2 m=25
